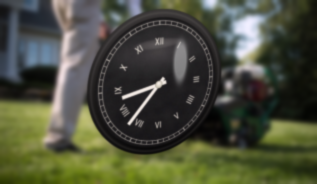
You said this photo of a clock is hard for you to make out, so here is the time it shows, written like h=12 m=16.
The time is h=8 m=37
